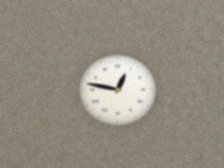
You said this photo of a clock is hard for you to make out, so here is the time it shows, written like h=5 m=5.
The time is h=12 m=47
